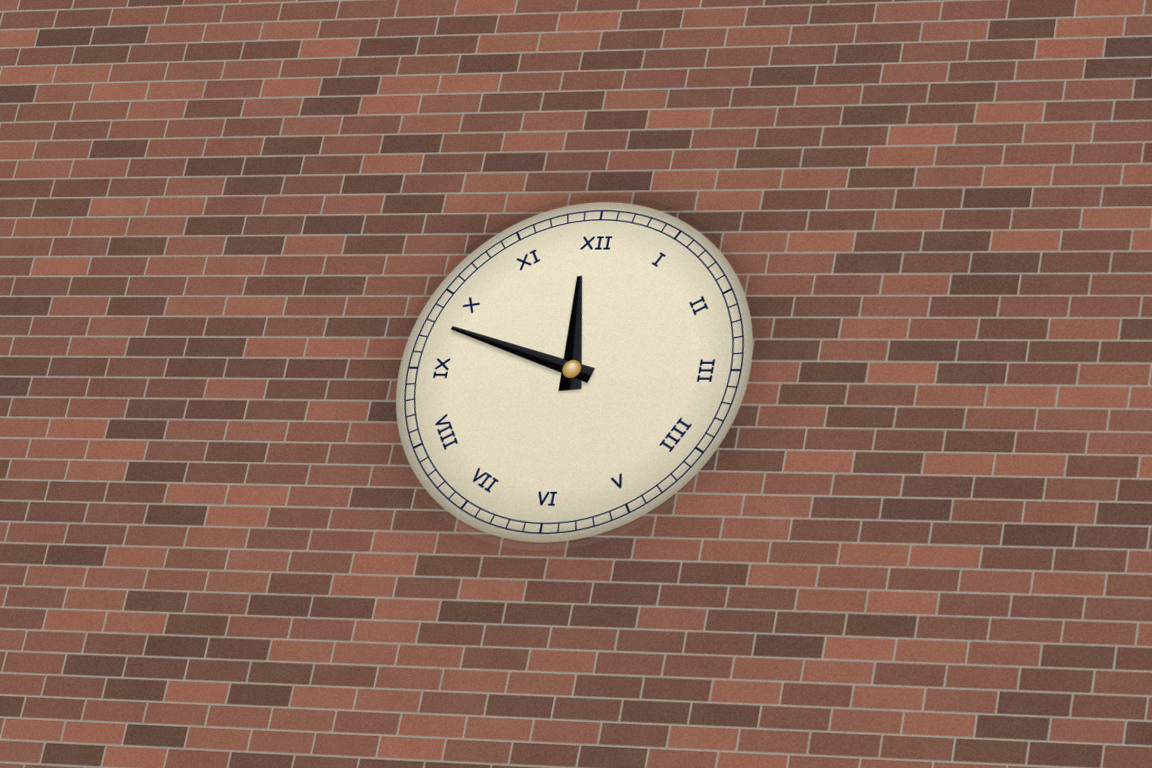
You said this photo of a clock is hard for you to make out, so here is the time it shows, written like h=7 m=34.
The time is h=11 m=48
